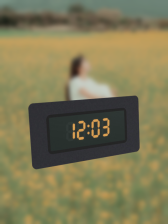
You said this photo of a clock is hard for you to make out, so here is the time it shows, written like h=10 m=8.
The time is h=12 m=3
